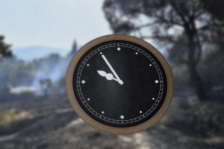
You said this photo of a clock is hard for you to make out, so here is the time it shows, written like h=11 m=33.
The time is h=9 m=55
